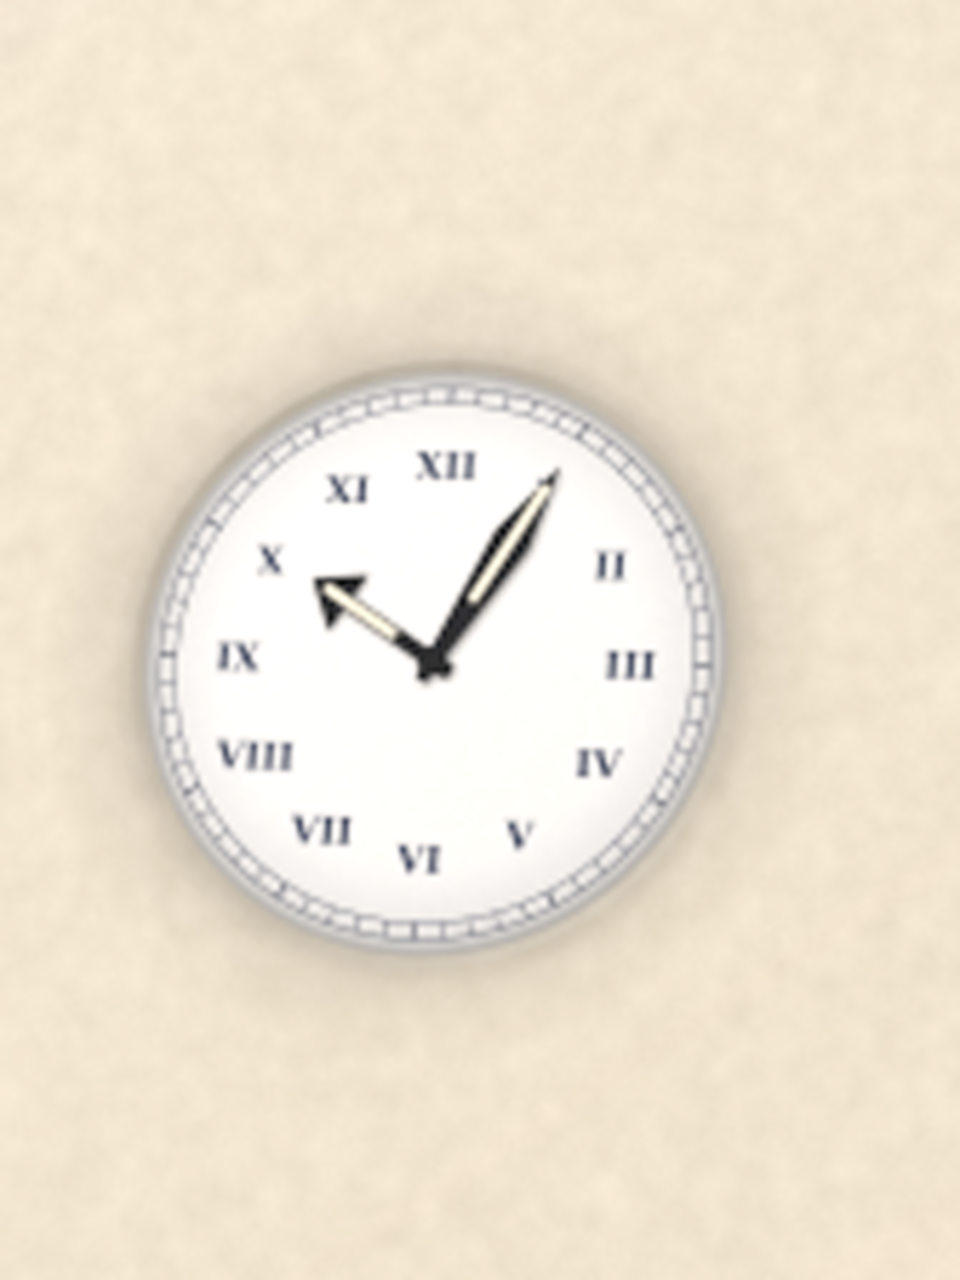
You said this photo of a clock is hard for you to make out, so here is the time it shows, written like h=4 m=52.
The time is h=10 m=5
